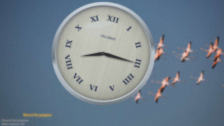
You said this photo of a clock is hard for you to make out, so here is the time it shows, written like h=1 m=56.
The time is h=8 m=15
